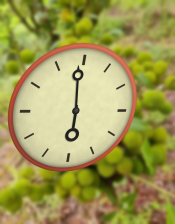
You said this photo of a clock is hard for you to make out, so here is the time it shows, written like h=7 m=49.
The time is h=5 m=59
